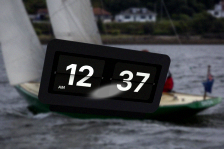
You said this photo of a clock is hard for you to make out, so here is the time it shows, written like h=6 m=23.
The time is h=12 m=37
